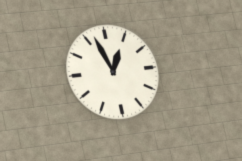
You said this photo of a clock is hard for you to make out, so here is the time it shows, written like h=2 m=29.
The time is h=12 m=57
